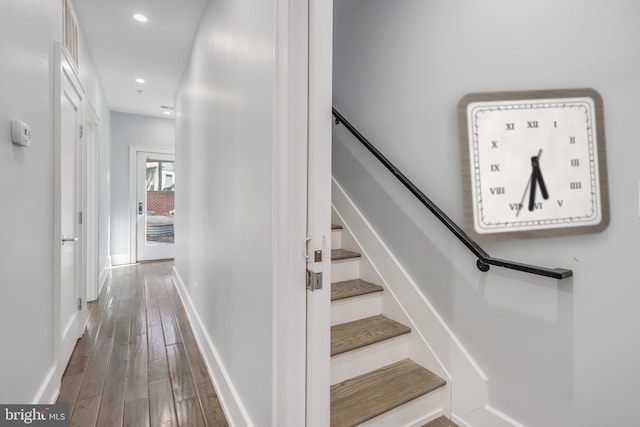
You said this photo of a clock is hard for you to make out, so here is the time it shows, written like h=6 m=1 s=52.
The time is h=5 m=31 s=34
